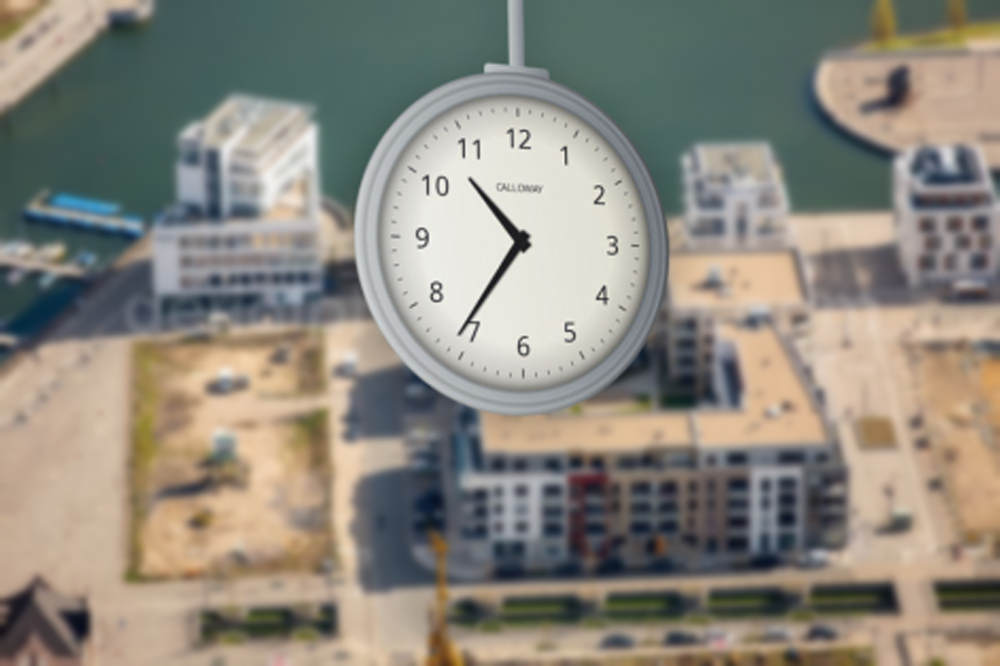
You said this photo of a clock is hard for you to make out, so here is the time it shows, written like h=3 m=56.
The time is h=10 m=36
